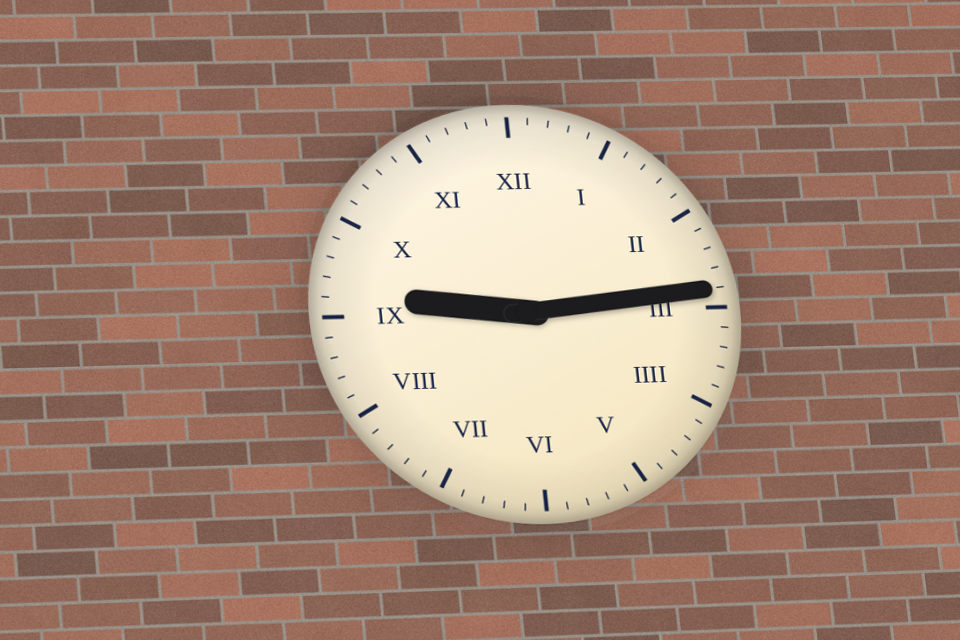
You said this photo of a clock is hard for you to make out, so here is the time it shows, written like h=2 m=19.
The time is h=9 m=14
